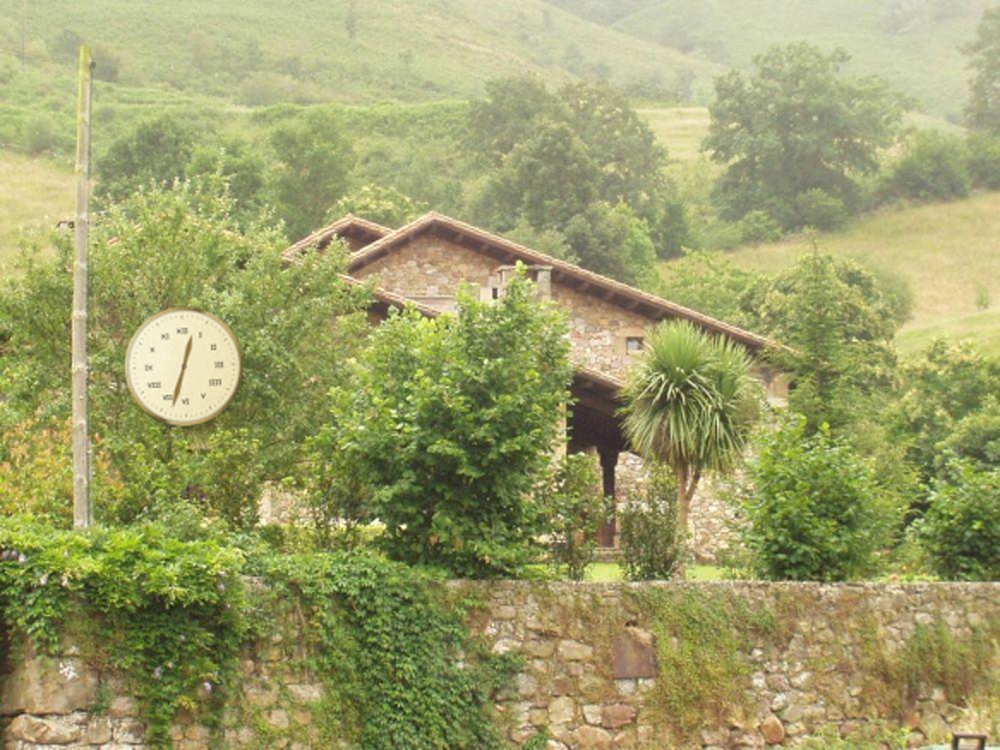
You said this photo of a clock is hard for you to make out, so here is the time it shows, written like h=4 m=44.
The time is h=12 m=33
